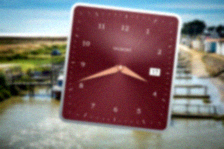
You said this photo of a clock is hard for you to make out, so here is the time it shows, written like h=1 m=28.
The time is h=3 m=41
